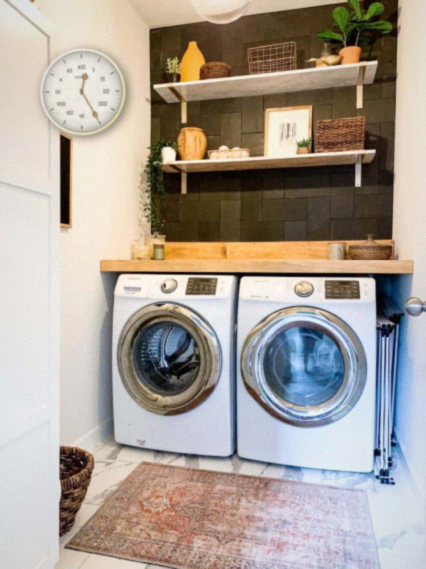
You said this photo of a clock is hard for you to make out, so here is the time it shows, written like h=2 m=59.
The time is h=12 m=25
